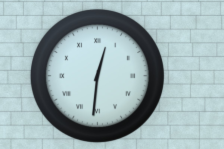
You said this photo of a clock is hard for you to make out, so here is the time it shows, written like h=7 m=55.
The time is h=12 m=31
